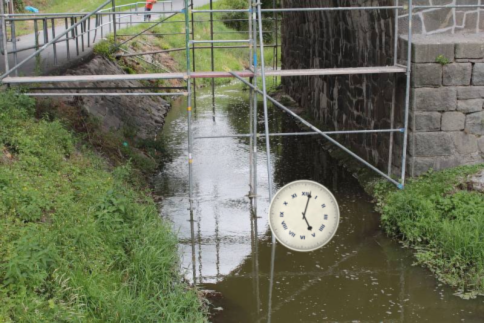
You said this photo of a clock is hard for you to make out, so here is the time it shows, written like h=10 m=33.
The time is h=5 m=2
